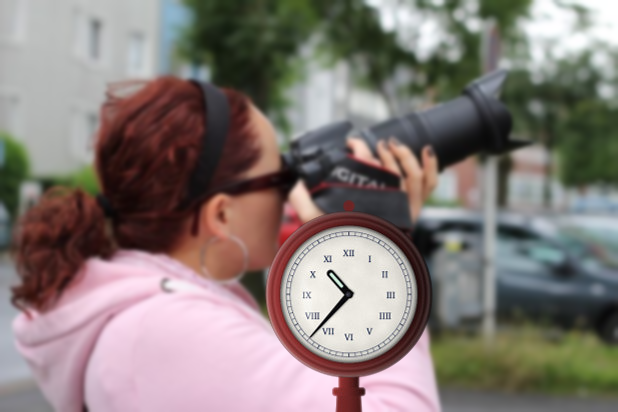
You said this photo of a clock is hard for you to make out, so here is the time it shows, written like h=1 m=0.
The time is h=10 m=37
